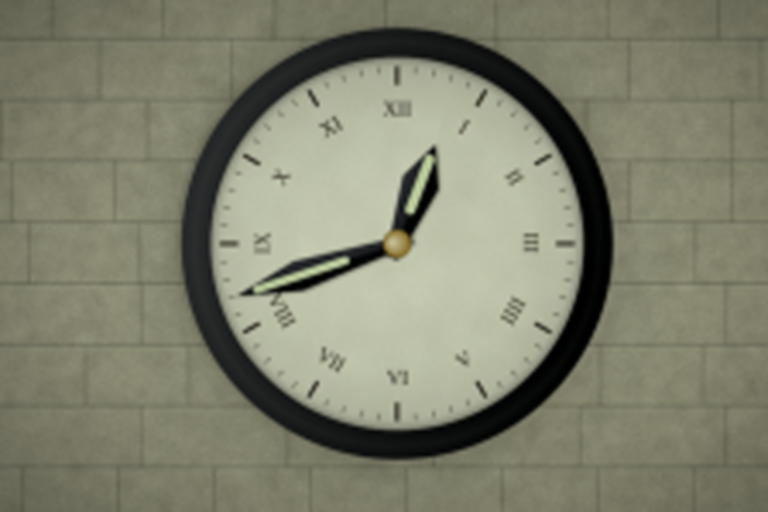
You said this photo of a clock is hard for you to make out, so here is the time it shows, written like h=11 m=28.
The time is h=12 m=42
